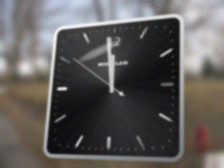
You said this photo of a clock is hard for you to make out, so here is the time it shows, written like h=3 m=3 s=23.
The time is h=11 m=58 s=51
